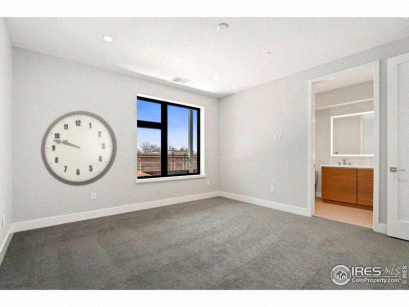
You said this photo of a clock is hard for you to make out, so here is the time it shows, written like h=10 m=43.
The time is h=9 m=48
